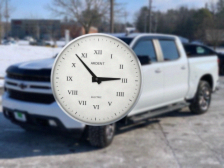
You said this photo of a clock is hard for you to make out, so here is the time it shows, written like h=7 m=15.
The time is h=2 m=53
